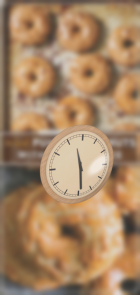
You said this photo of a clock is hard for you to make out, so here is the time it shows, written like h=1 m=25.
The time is h=11 m=29
